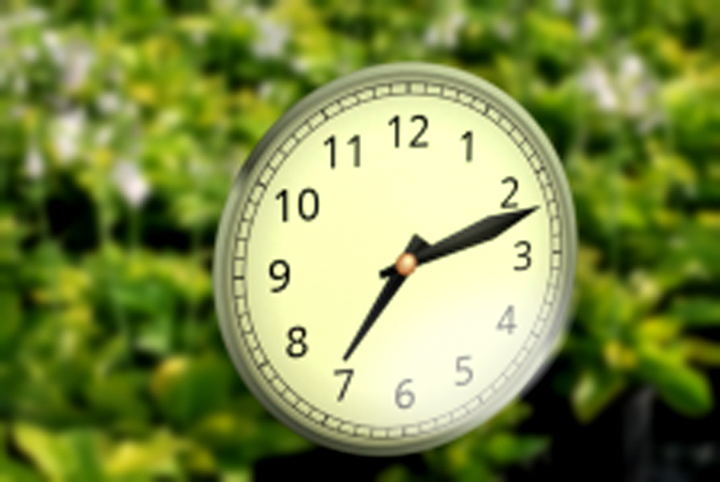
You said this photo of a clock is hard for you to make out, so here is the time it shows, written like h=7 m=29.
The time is h=7 m=12
